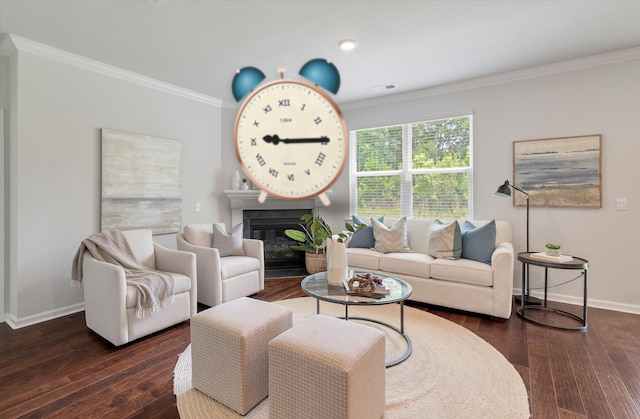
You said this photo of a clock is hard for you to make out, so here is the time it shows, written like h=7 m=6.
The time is h=9 m=15
